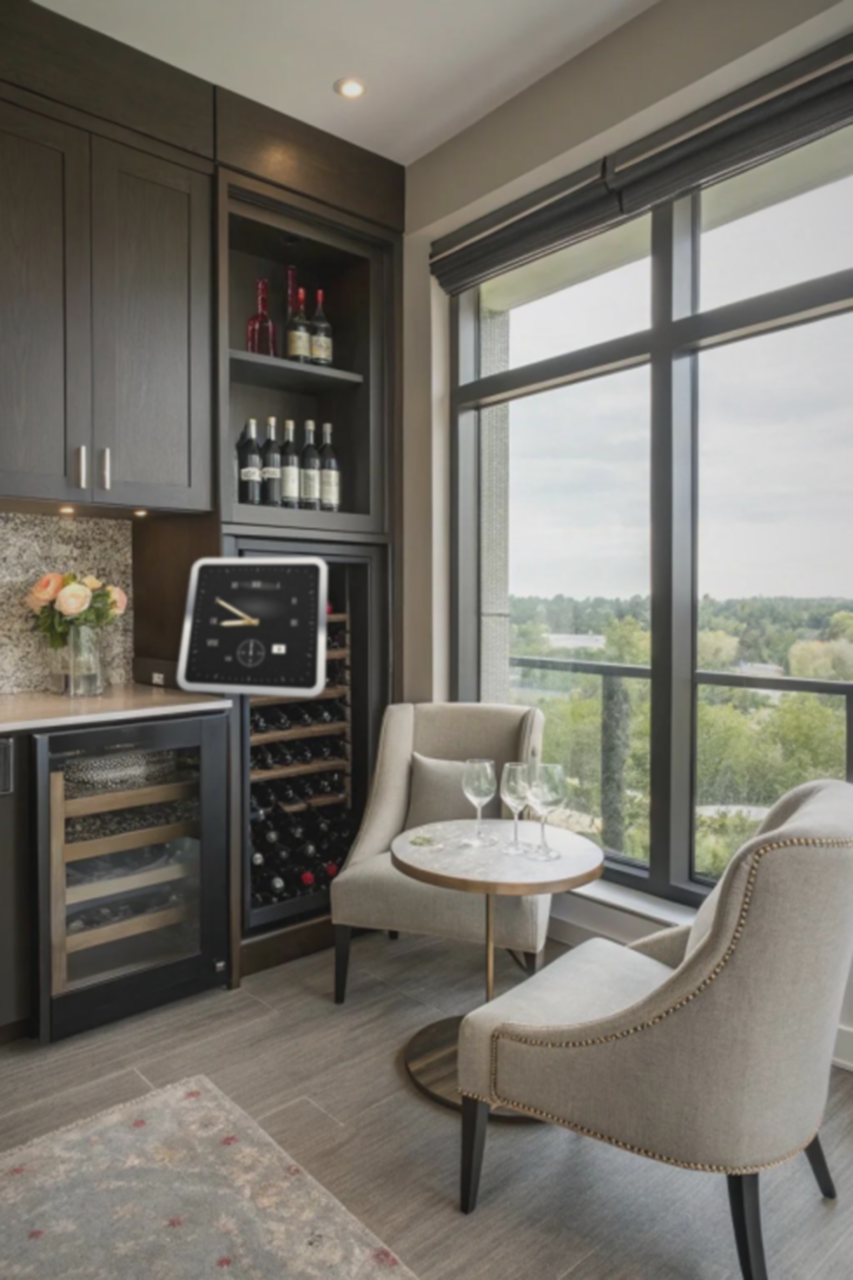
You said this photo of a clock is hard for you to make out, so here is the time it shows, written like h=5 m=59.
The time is h=8 m=50
